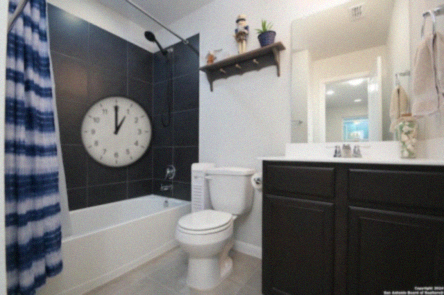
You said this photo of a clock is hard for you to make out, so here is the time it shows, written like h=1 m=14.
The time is h=1 m=0
